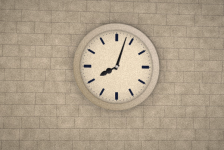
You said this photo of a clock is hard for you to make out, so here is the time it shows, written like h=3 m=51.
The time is h=8 m=3
